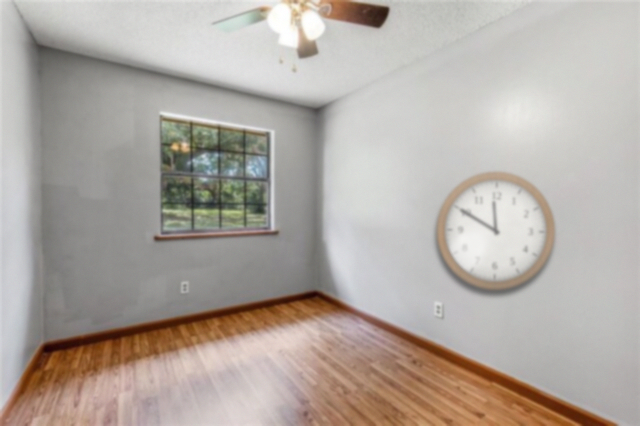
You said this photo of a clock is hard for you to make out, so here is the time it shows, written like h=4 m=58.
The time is h=11 m=50
